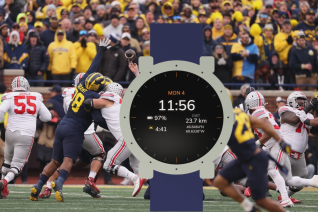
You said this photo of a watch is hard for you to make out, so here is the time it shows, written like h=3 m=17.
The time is h=11 m=56
